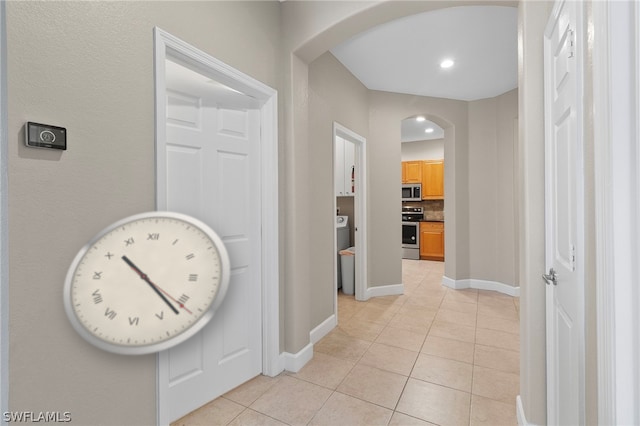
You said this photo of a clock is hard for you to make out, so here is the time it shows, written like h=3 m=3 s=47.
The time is h=10 m=22 s=21
